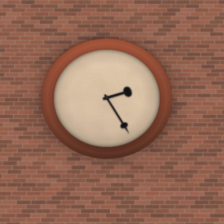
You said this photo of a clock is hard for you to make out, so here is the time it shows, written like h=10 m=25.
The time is h=2 m=25
